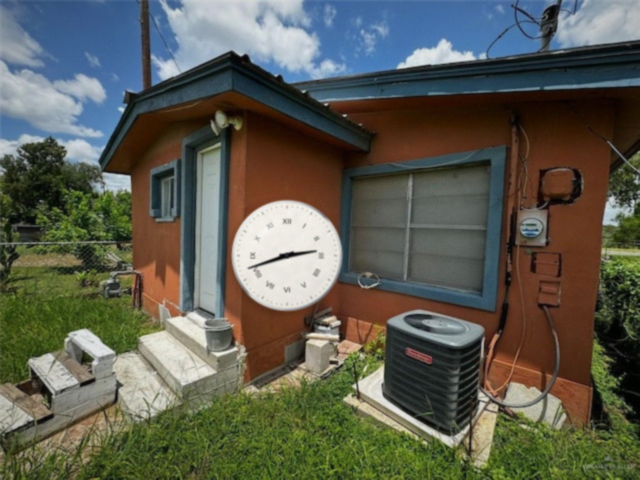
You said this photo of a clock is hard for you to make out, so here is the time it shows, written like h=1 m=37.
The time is h=2 m=42
